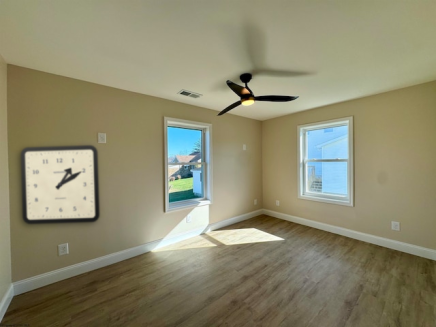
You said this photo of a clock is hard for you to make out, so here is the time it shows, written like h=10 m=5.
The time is h=1 m=10
